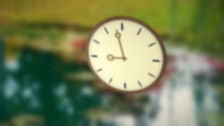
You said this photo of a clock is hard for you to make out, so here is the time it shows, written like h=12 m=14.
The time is h=8 m=58
